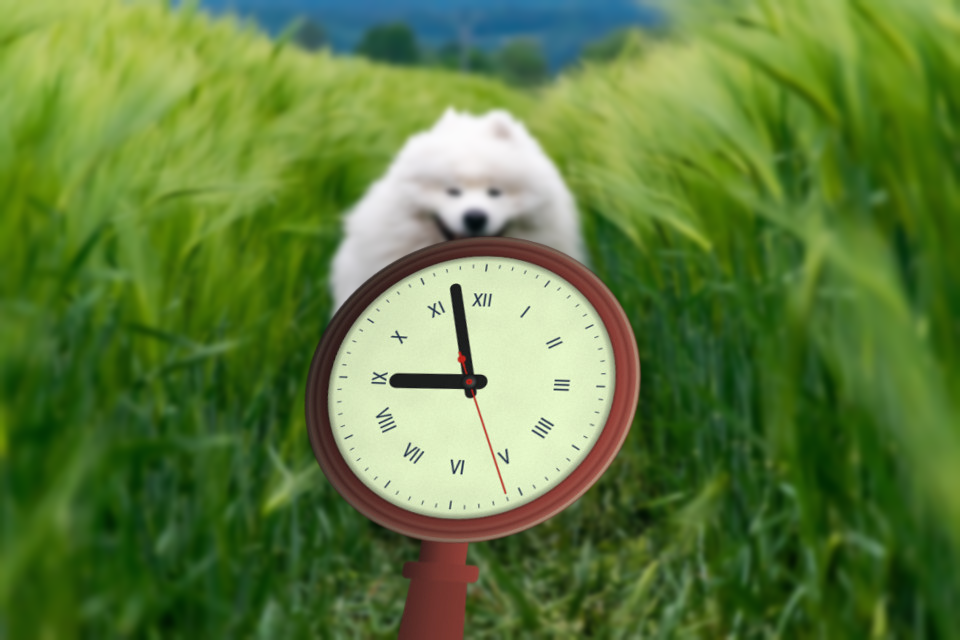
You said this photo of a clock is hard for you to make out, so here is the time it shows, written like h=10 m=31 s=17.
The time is h=8 m=57 s=26
